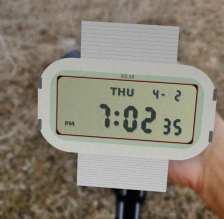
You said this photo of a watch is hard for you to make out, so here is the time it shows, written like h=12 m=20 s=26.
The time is h=7 m=2 s=35
